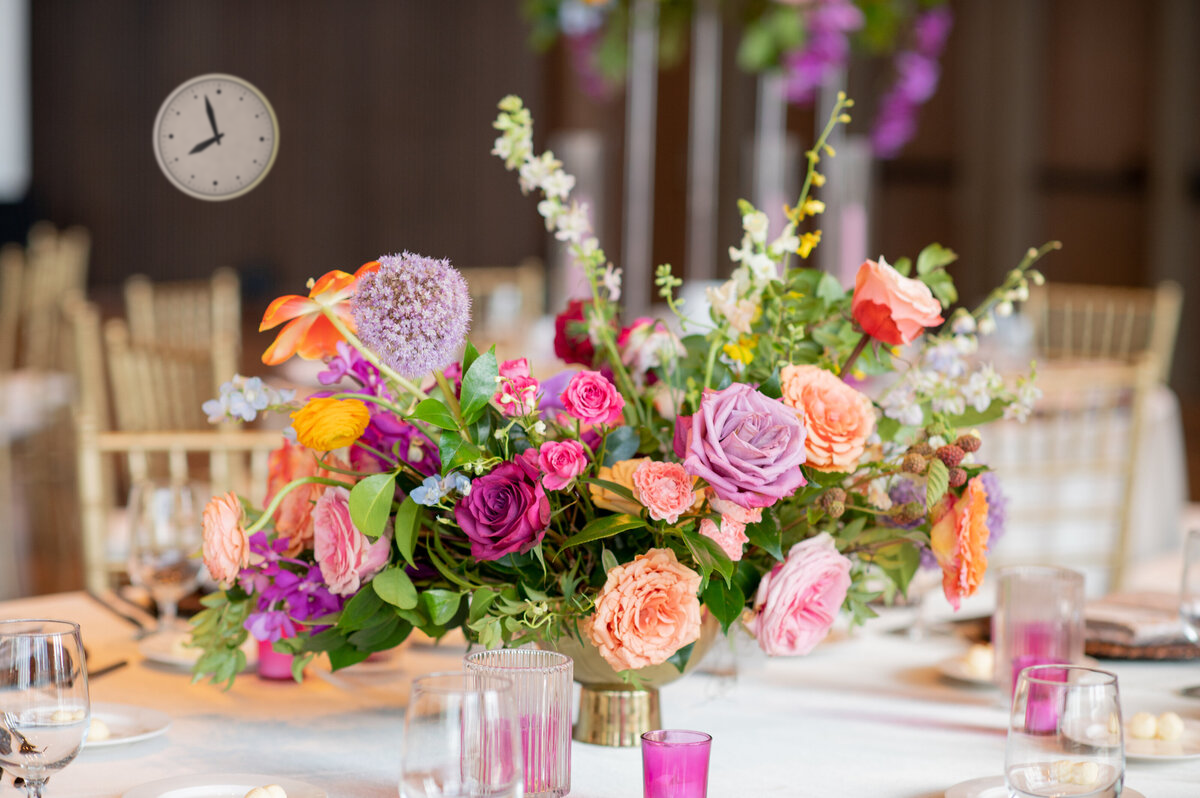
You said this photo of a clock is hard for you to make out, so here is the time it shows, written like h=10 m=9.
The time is h=7 m=57
